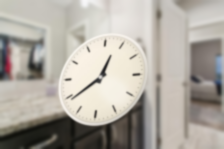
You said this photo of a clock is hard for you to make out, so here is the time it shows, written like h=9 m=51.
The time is h=12 m=39
